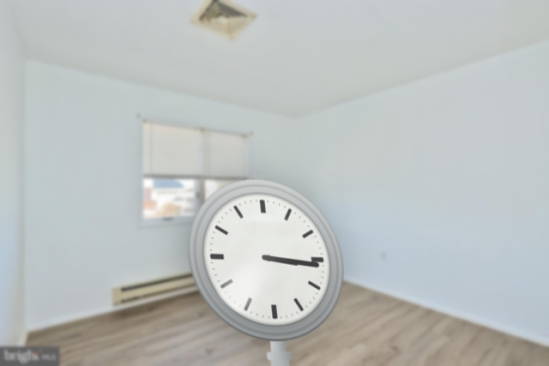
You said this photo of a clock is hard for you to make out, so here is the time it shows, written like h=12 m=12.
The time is h=3 m=16
